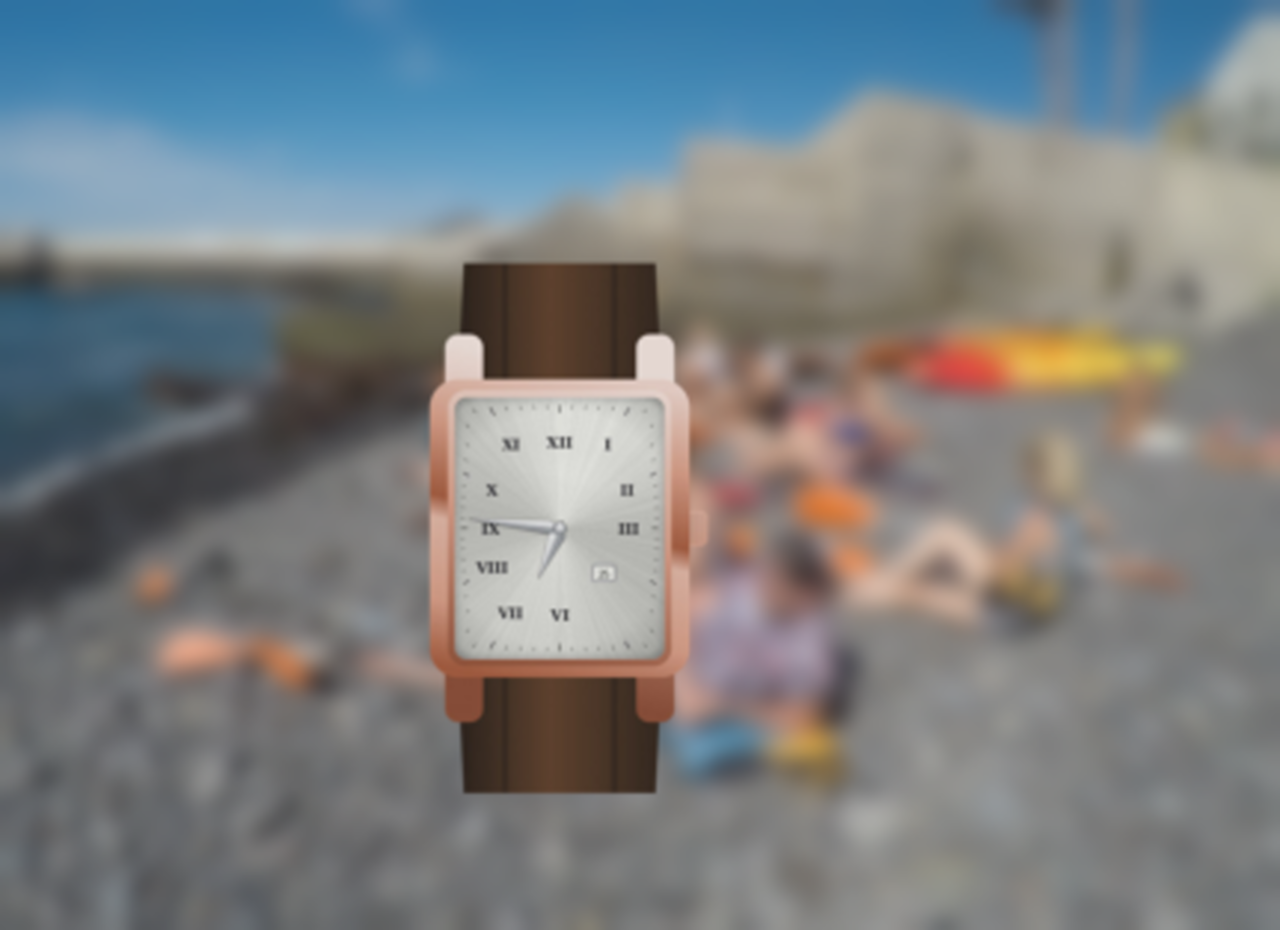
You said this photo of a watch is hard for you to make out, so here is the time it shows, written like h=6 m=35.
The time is h=6 m=46
